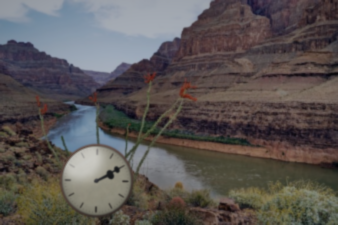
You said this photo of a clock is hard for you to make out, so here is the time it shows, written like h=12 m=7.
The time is h=2 m=10
